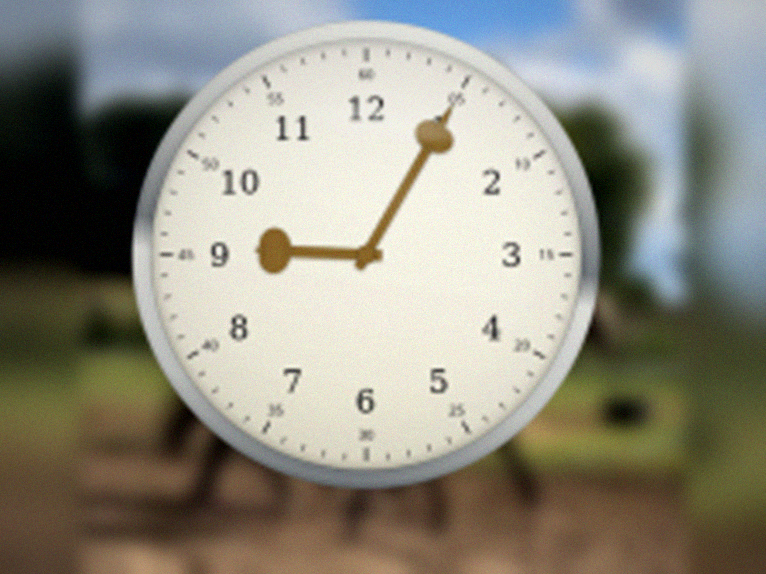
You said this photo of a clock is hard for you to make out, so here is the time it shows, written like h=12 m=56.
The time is h=9 m=5
